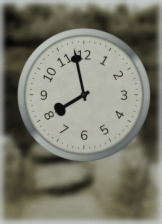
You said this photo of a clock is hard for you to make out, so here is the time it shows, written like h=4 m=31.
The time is h=7 m=58
